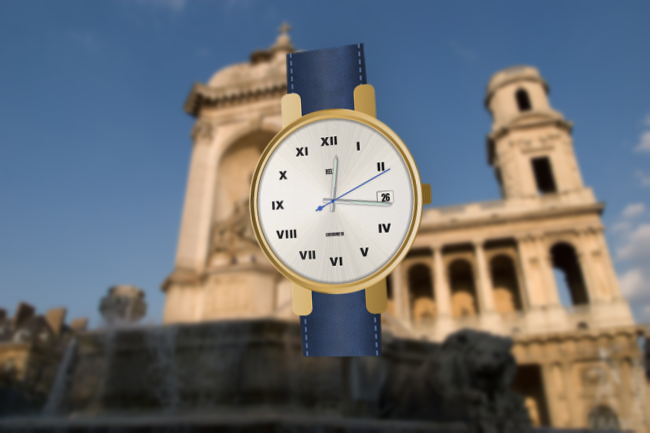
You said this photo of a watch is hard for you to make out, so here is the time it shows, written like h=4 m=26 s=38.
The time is h=12 m=16 s=11
